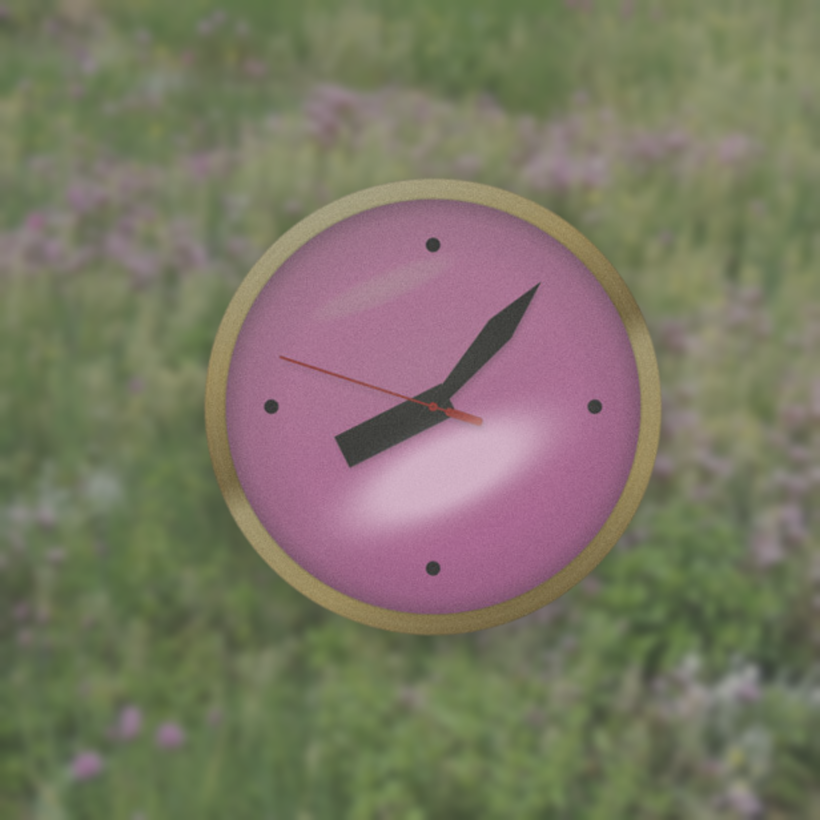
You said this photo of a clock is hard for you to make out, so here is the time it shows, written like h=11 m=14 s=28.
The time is h=8 m=6 s=48
